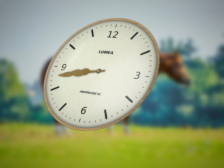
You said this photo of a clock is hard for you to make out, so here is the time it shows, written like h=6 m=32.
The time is h=8 m=43
